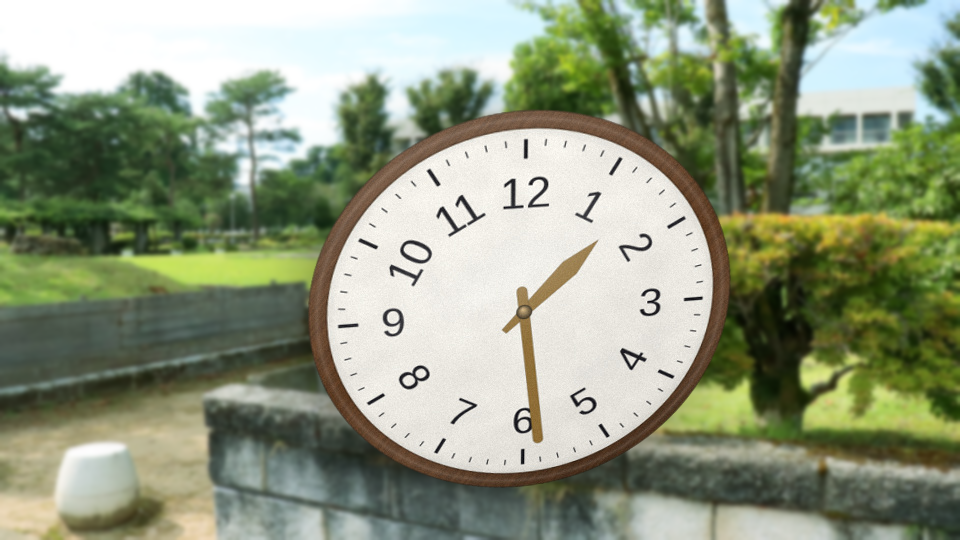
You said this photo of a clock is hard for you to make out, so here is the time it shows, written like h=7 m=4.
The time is h=1 m=29
